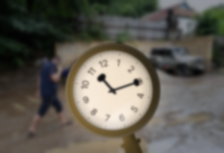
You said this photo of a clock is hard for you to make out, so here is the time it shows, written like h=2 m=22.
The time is h=11 m=15
